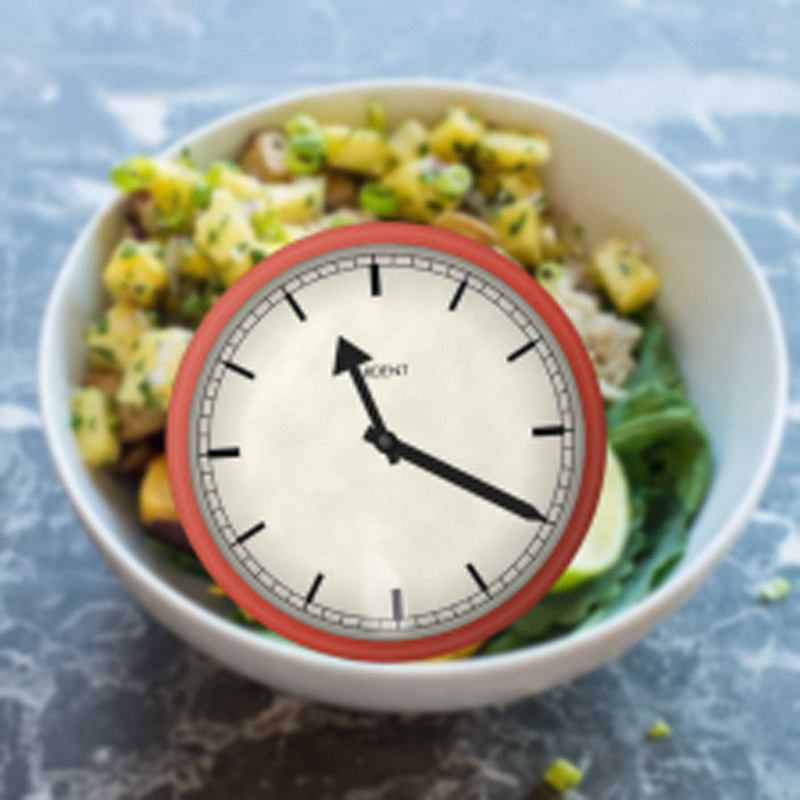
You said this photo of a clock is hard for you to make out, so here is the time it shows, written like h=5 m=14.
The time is h=11 m=20
